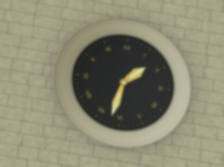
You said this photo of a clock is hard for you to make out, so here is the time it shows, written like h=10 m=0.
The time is h=1 m=32
